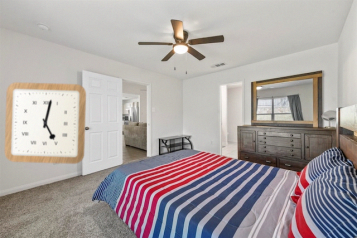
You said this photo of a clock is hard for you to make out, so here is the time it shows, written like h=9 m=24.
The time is h=5 m=2
